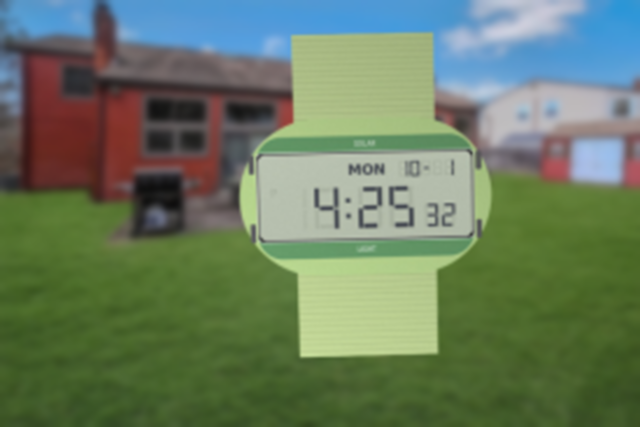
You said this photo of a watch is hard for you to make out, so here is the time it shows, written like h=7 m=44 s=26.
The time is h=4 m=25 s=32
